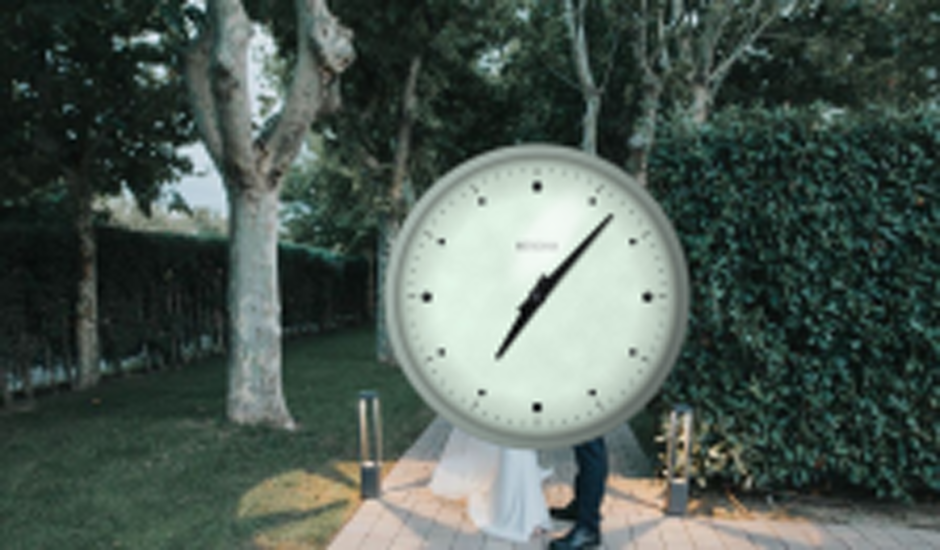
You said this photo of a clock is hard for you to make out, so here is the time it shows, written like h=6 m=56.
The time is h=7 m=7
